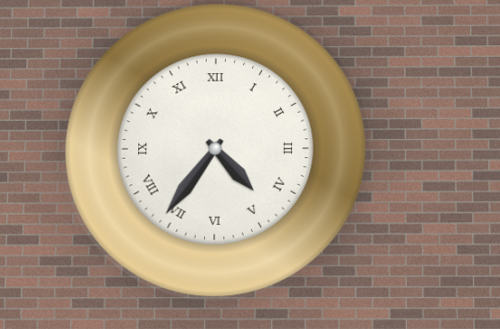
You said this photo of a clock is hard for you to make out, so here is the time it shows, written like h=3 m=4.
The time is h=4 m=36
